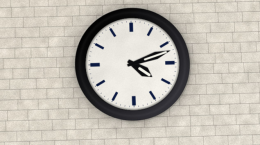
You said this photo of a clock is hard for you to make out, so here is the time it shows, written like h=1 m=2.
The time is h=4 m=12
